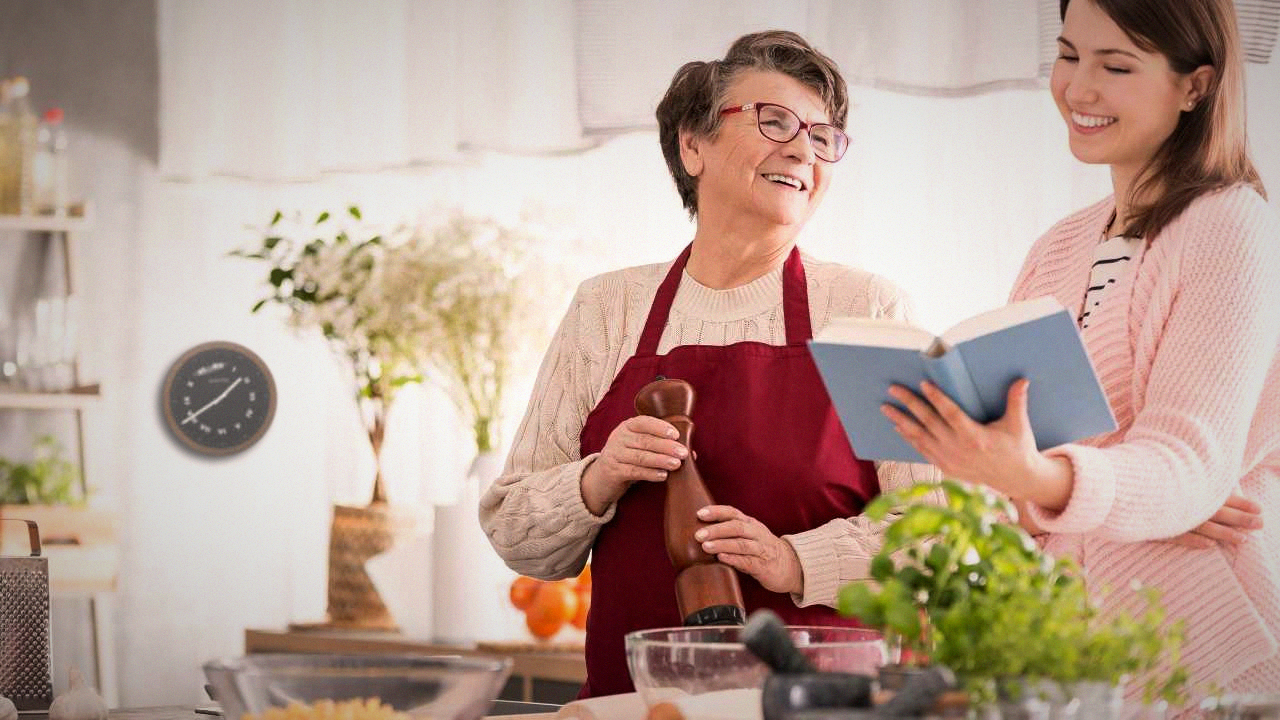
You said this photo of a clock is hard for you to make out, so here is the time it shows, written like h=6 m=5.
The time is h=1 m=40
